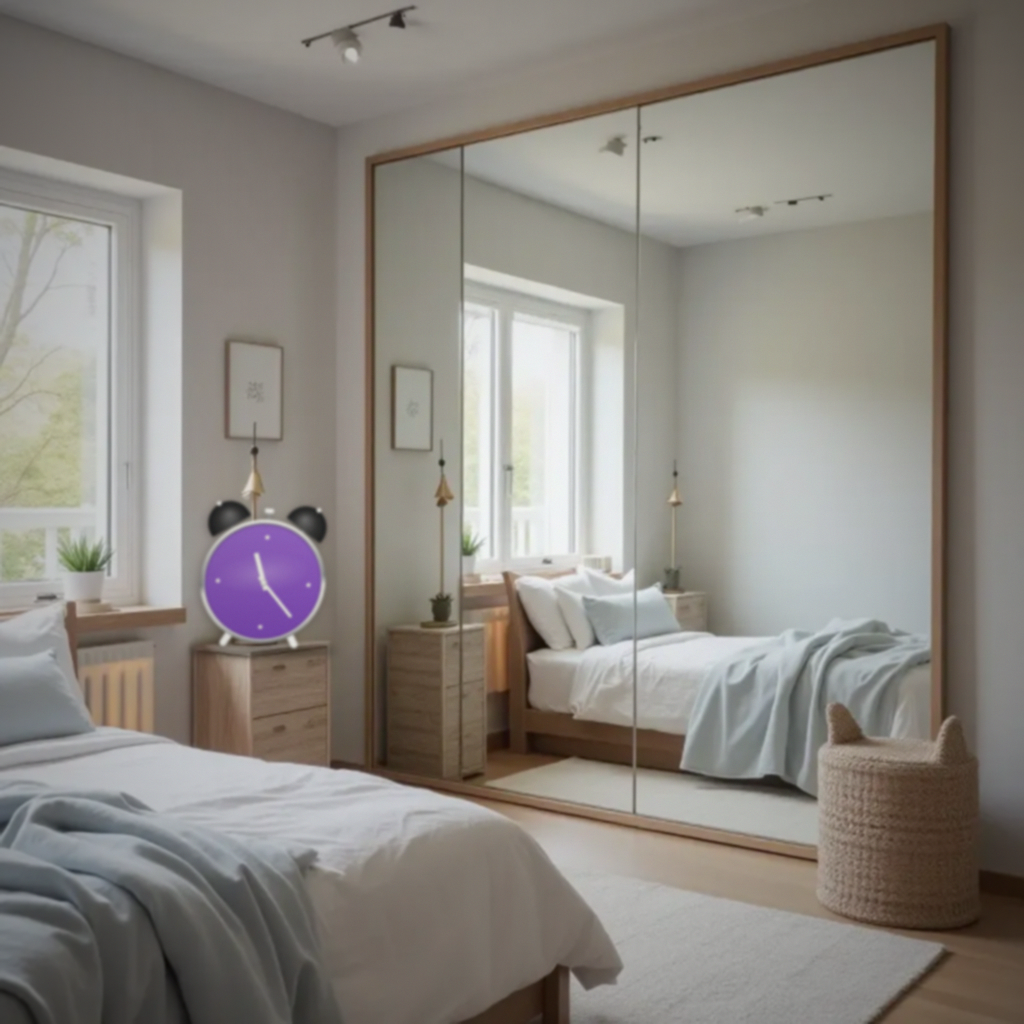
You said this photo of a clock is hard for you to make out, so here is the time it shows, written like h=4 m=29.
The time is h=11 m=23
